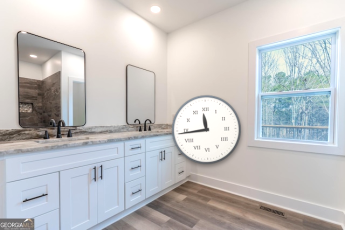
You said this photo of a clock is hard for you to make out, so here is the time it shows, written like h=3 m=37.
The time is h=11 m=44
